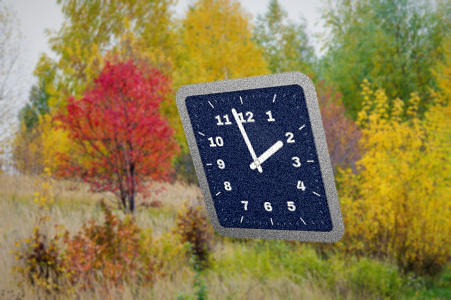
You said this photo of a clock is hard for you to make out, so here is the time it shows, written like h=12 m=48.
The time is h=1 m=58
